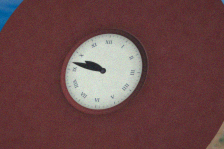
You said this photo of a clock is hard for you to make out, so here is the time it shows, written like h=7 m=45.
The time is h=9 m=47
